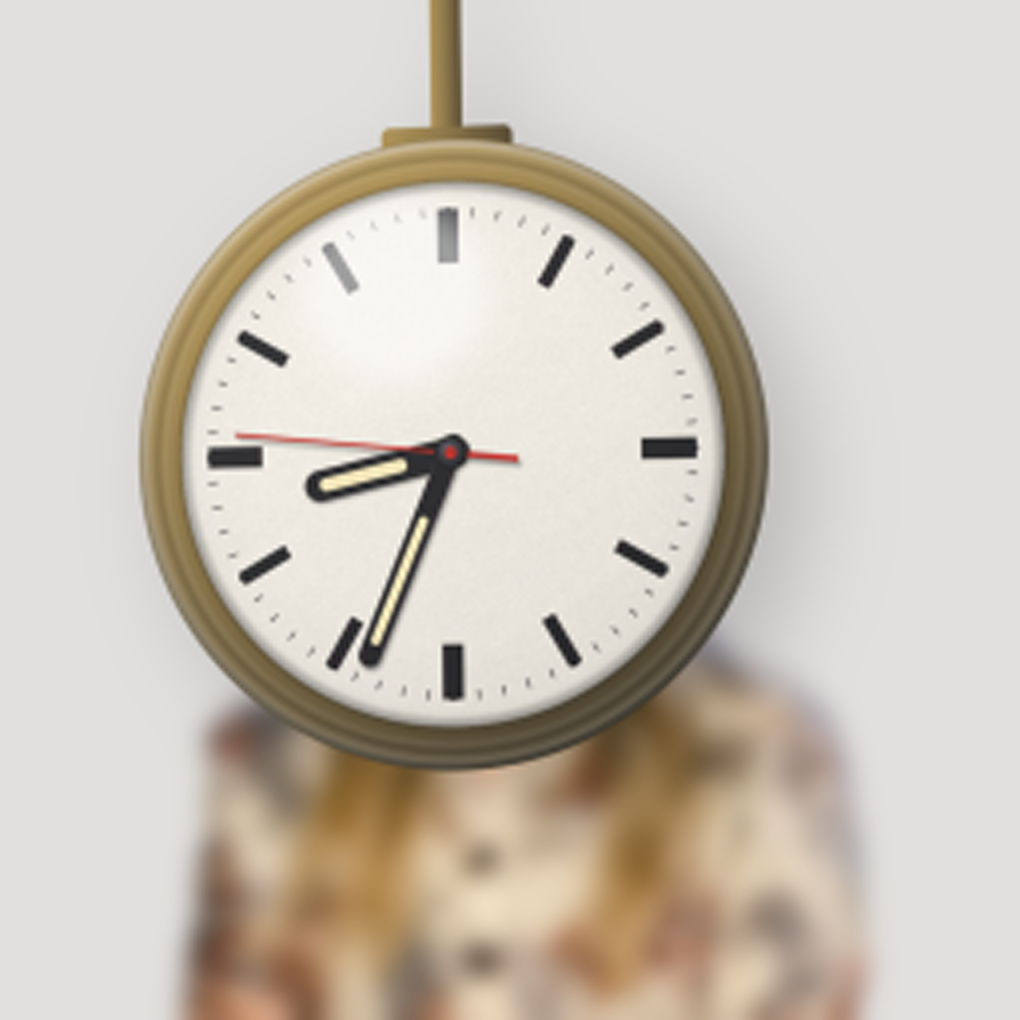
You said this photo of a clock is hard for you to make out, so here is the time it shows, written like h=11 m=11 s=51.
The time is h=8 m=33 s=46
